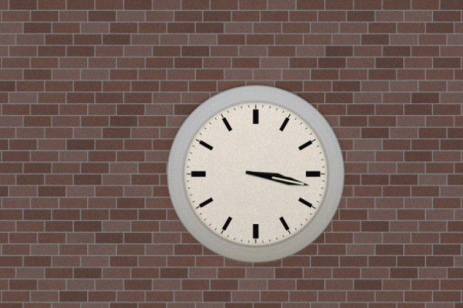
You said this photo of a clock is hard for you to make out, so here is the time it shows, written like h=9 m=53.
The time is h=3 m=17
